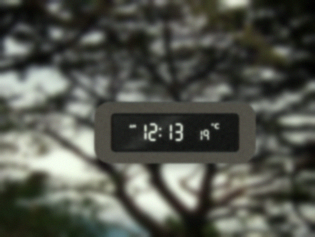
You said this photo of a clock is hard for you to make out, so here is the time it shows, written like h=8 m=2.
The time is h=12 m=13
